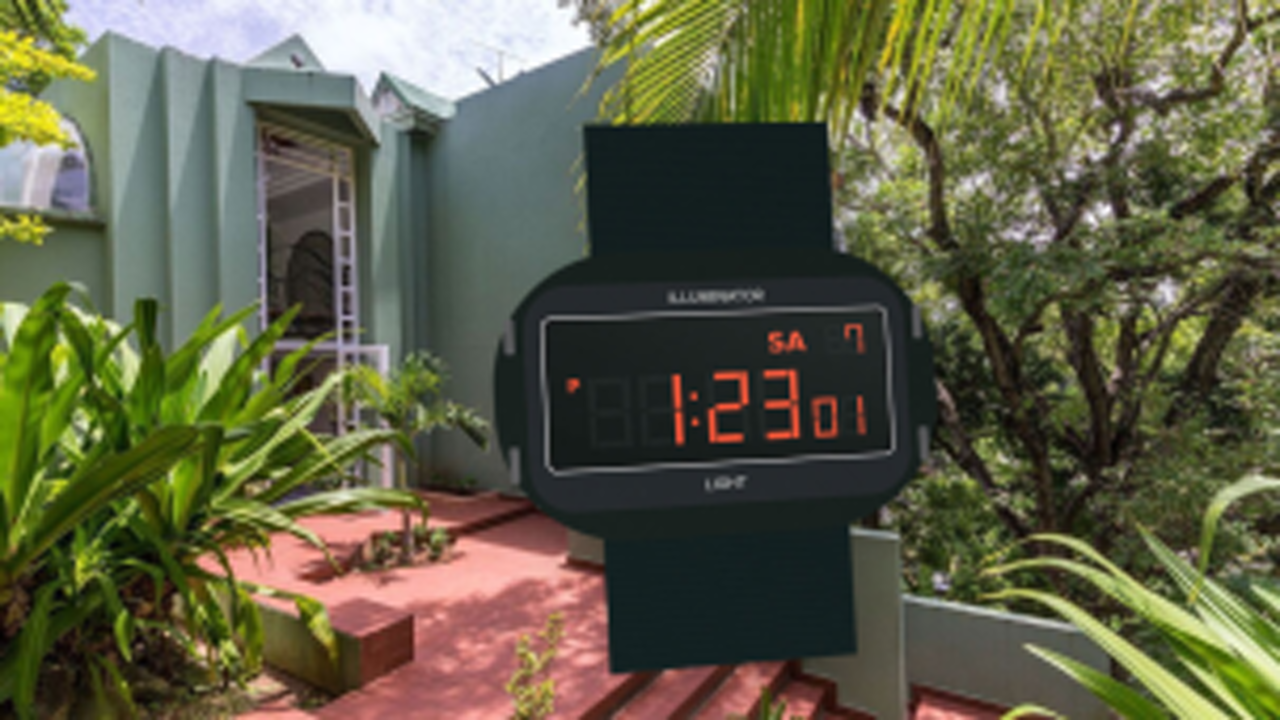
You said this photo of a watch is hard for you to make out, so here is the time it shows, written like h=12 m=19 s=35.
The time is h=1 m=23 s=1
